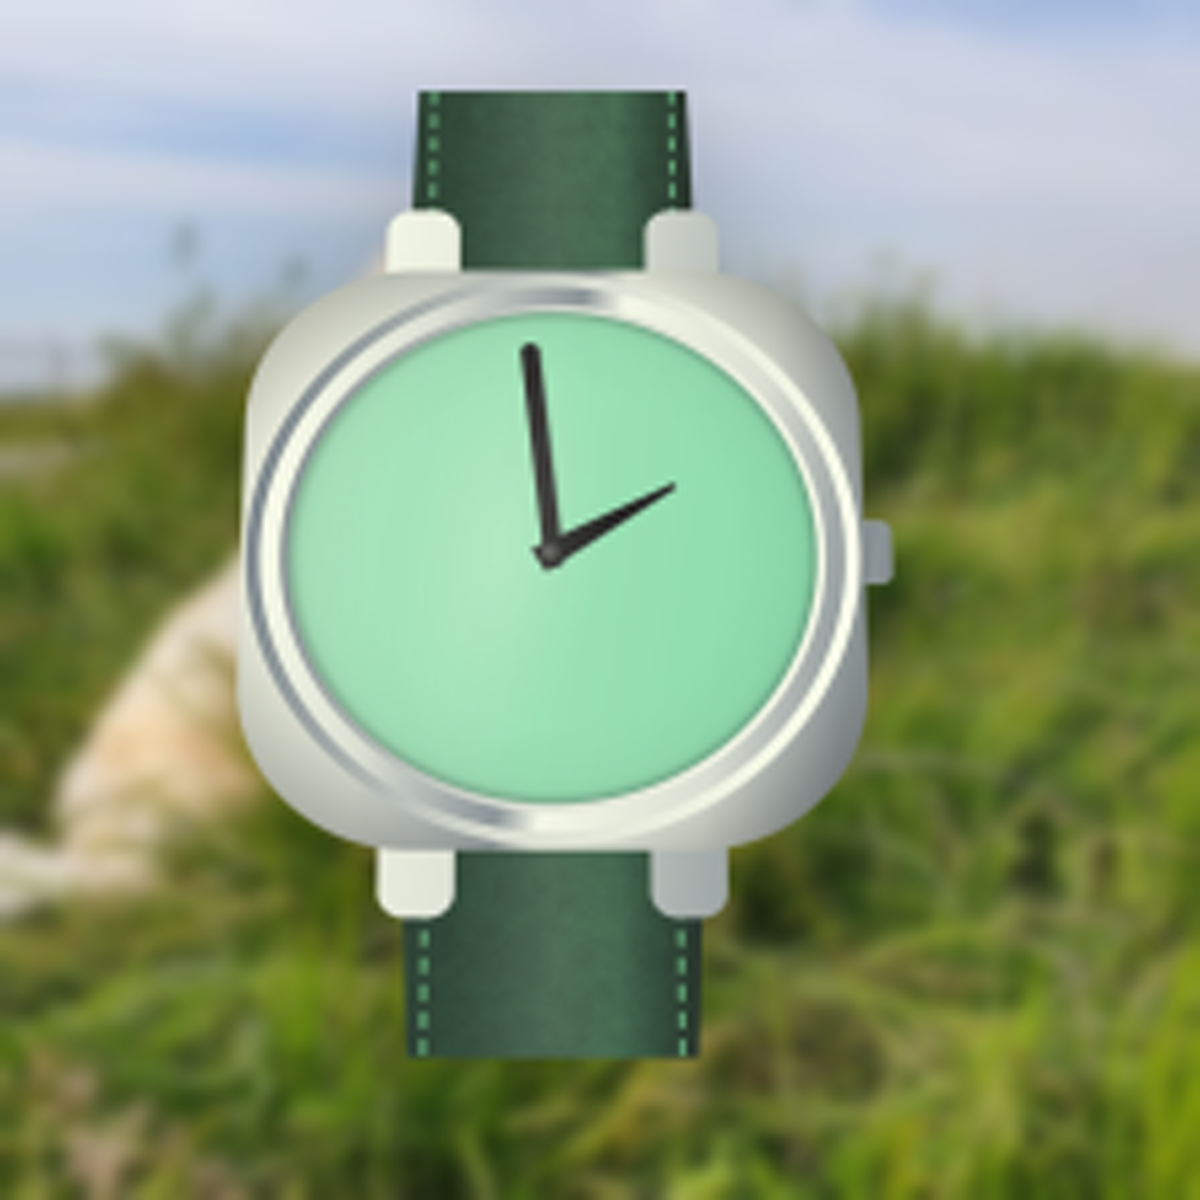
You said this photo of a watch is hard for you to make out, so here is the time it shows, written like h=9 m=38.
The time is h=1 m=59
